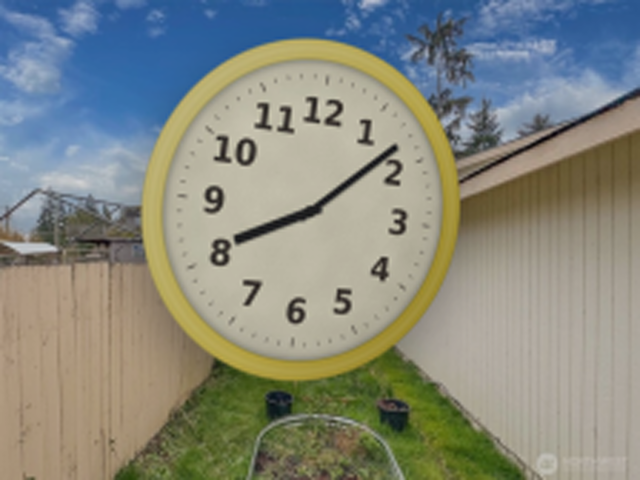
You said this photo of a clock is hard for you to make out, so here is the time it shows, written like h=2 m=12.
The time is h=8 m=8
